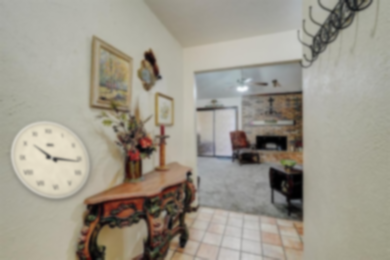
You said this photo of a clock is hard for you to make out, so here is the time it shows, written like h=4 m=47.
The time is h=10 m=16
